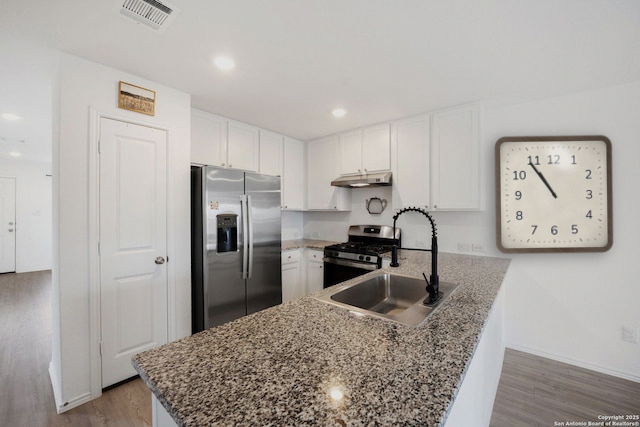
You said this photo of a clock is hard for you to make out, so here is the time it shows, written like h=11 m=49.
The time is h=10 m=54
